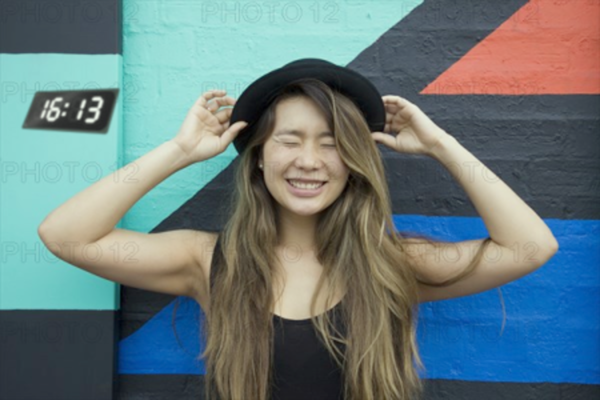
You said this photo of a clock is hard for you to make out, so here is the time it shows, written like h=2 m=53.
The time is h=16 m=13
